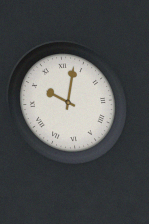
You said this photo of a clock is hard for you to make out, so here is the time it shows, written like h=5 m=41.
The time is h=10 m=3
